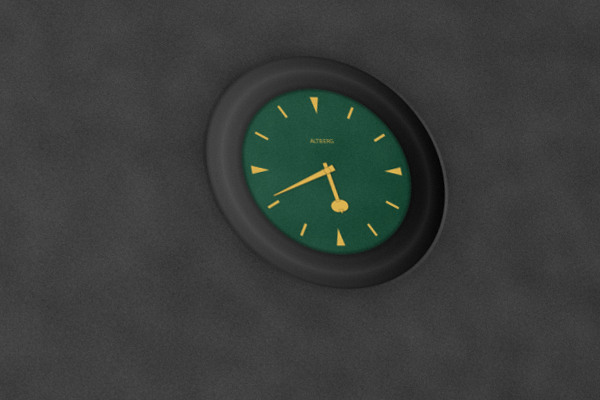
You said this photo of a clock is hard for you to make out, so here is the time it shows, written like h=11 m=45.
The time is h=5 m=41
